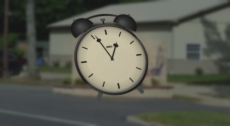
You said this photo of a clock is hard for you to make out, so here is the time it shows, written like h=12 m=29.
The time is h=12 m=56
